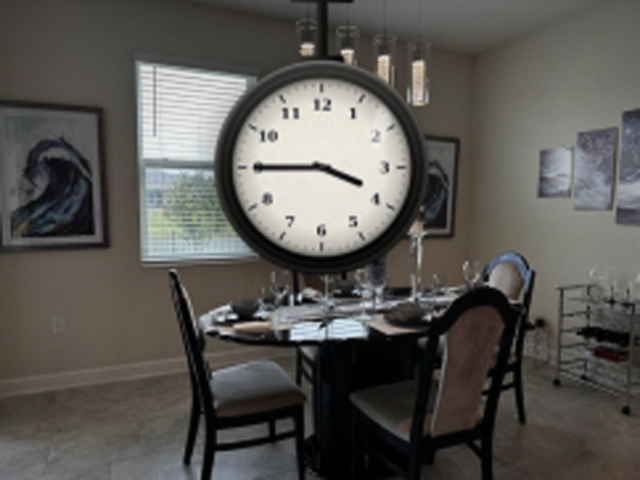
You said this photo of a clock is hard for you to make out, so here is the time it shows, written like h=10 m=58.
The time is h=3 m=45
